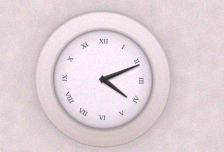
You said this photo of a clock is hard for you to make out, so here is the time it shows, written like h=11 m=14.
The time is h=4 m=11
